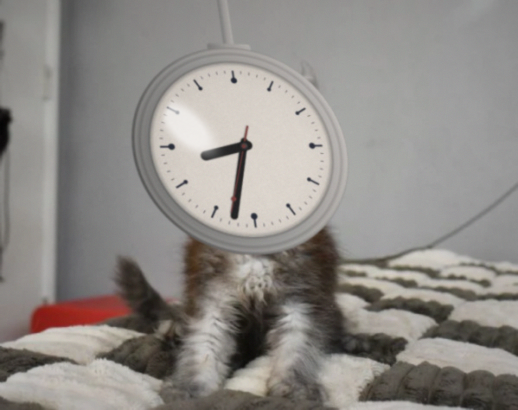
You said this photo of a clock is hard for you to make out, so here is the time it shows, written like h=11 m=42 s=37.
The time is h=8 m=32 s=33
